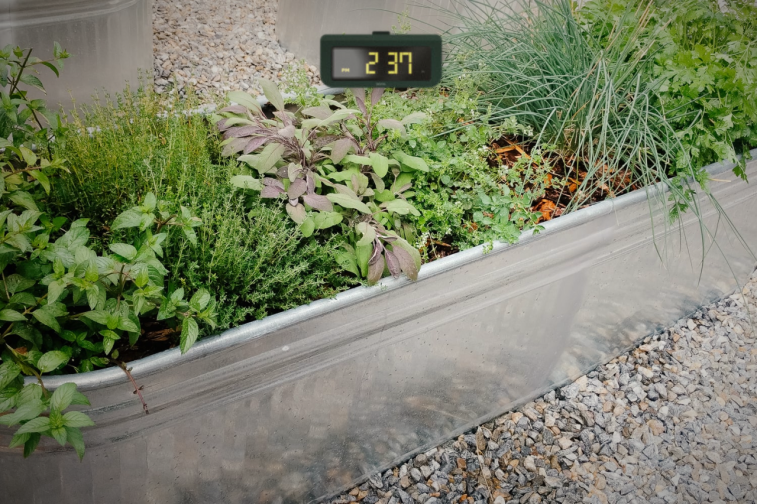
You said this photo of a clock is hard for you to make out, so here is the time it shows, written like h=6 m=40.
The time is h=2 m=37
